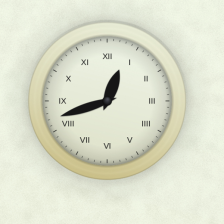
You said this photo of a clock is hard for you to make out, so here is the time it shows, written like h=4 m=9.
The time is h=12 m=42
